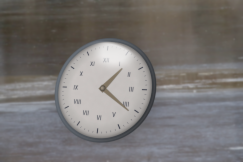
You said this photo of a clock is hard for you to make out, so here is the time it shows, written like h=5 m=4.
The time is h=1 m=21
